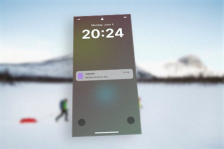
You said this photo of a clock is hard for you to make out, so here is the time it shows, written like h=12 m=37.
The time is h=20 m=24
